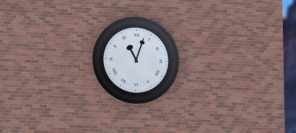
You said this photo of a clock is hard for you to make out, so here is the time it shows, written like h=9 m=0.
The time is h=11 m=3
